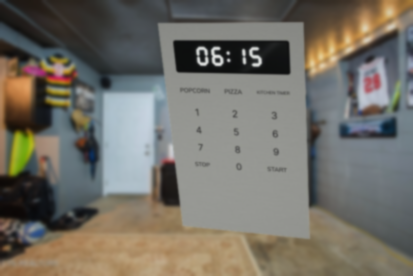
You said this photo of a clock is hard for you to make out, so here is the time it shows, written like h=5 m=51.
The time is h=6 m=15
